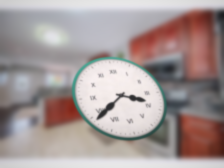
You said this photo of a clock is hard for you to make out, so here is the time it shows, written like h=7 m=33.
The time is h=3 m=39
